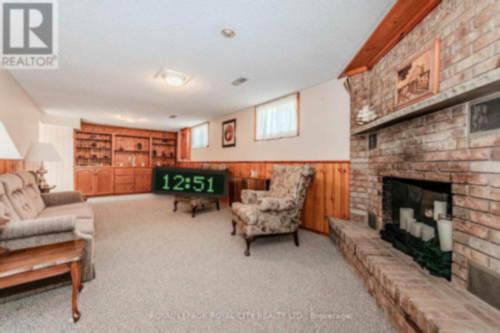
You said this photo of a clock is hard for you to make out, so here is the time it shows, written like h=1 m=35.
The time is h=12 m=51
